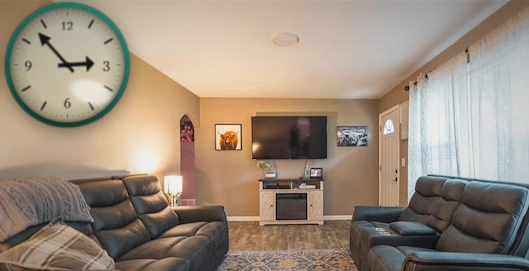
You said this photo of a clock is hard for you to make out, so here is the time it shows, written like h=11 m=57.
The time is h=2 m=53
